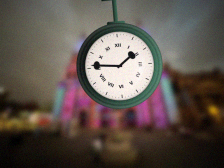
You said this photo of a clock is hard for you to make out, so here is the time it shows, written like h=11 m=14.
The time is h=1 m=46
